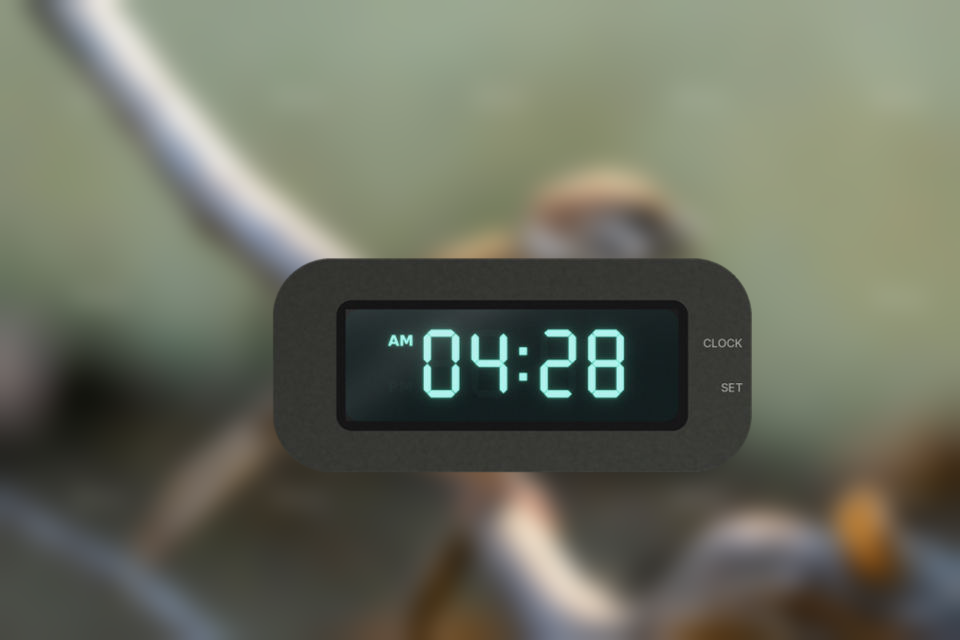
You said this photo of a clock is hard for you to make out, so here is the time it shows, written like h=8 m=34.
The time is h=4 m=28
